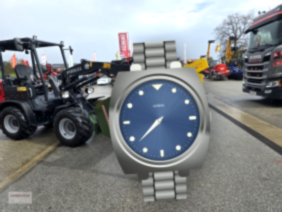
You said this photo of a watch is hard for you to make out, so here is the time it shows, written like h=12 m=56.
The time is h=7 m=38
